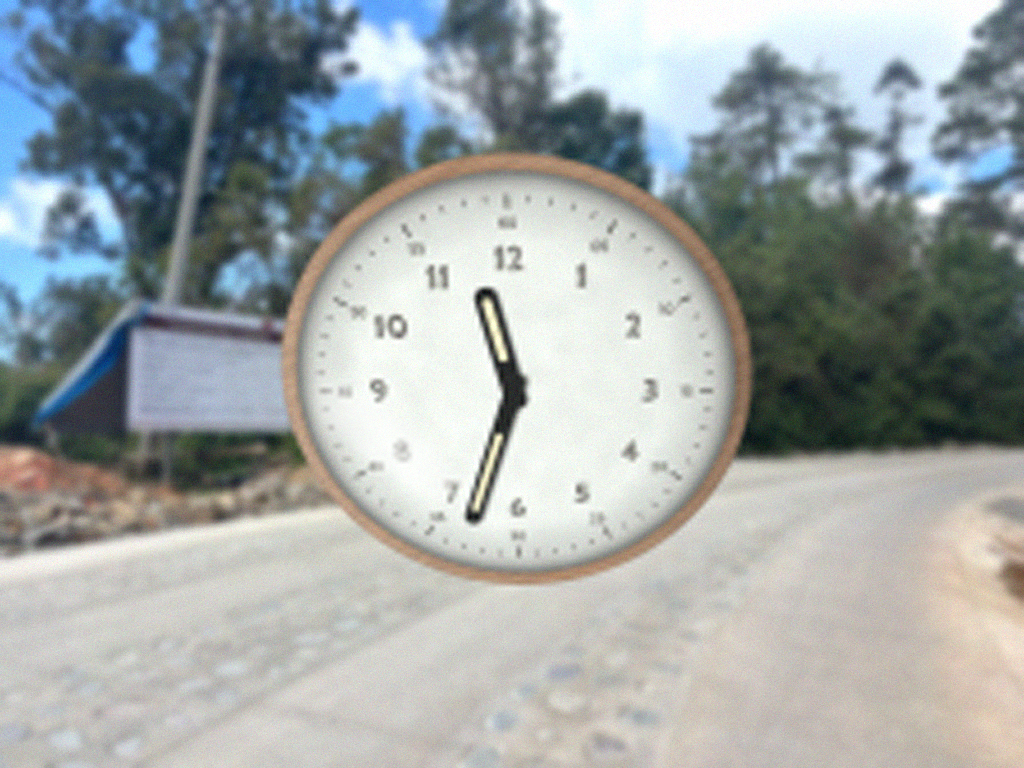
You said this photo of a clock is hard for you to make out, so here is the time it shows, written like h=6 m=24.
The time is h=11 m=33
